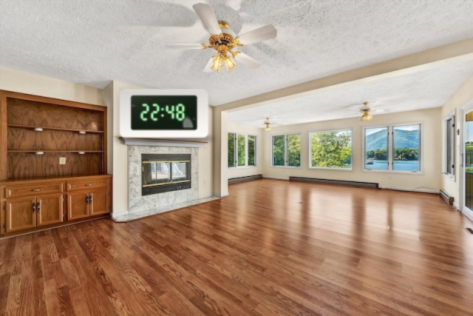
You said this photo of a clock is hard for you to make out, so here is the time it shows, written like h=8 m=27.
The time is h=22 m=48
